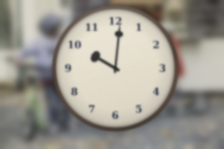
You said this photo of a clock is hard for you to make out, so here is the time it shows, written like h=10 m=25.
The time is h=10 m=1
